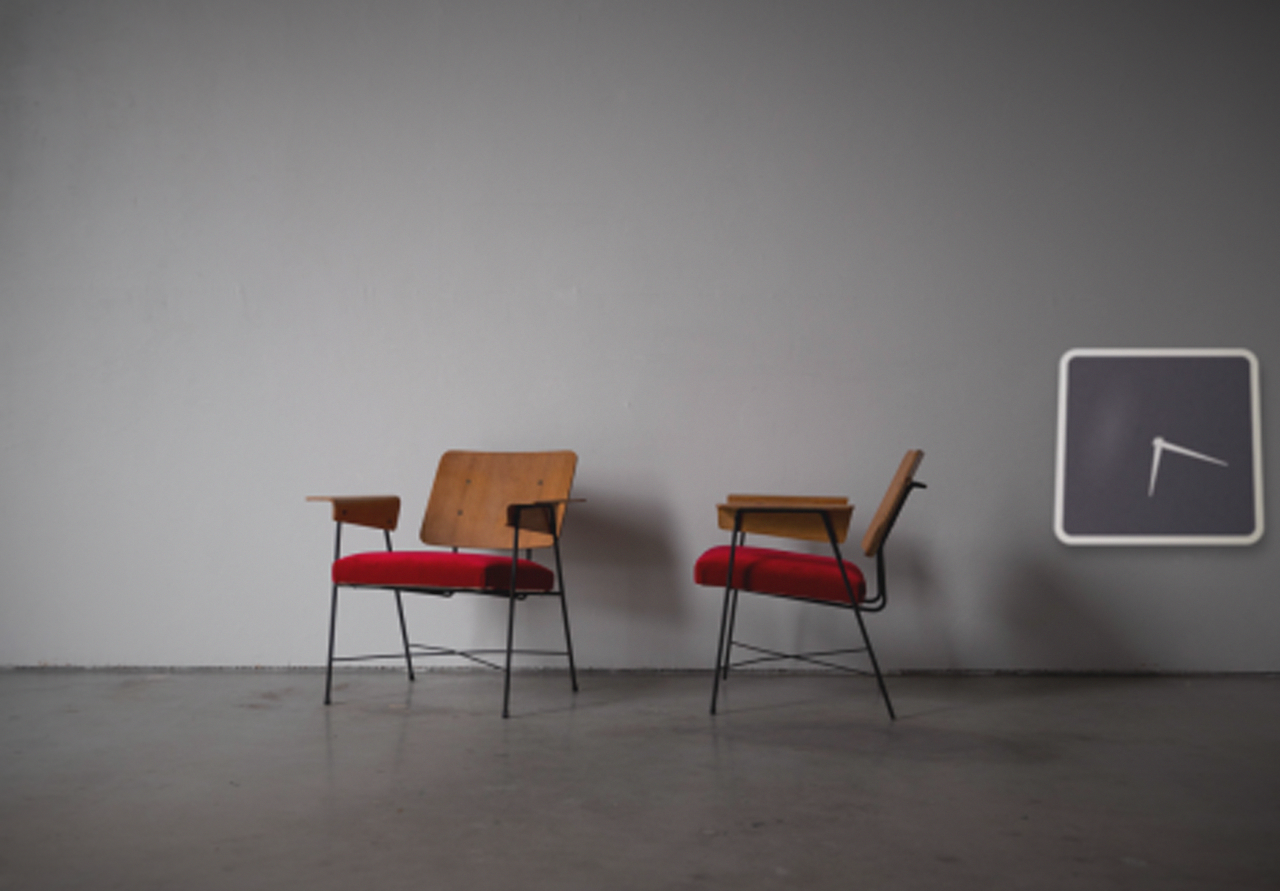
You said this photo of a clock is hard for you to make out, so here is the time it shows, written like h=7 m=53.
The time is h=6 m=18
